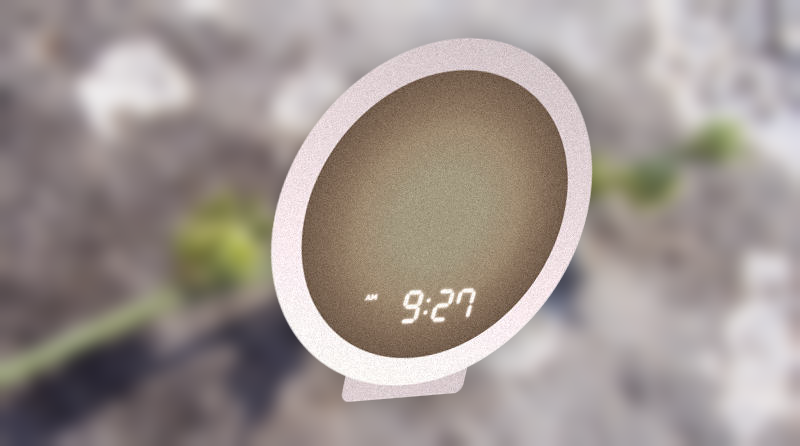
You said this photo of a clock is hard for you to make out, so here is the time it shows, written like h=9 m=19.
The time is h=9 m=27
